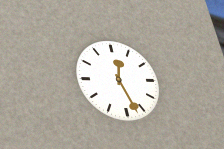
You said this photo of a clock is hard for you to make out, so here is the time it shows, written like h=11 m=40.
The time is h=12 m=27
